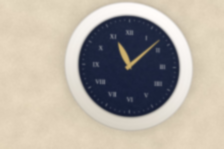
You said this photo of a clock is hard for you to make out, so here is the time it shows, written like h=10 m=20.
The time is h=11 m=8
